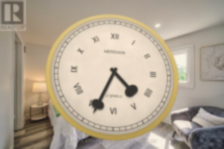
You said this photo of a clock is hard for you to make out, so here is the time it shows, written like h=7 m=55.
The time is h=4 m=34
